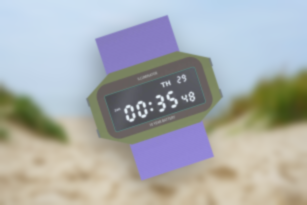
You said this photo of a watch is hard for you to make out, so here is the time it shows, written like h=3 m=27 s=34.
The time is h=0 m=35 s=48
